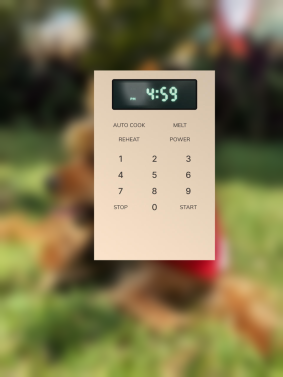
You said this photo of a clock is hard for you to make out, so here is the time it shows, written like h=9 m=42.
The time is h=4 m=59
